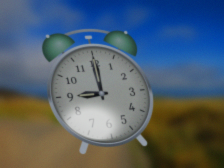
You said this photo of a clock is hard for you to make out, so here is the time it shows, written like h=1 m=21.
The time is h=9 m=0
